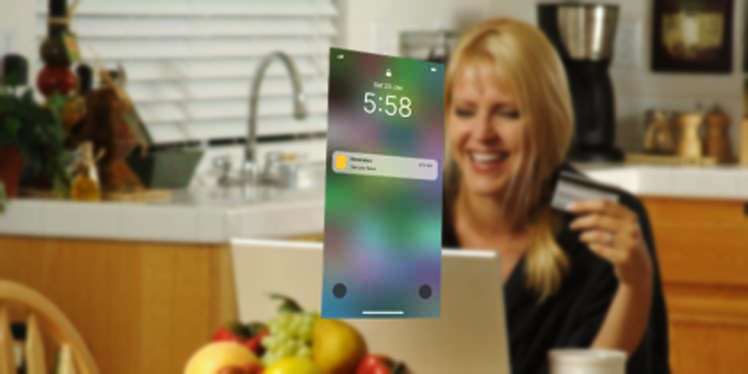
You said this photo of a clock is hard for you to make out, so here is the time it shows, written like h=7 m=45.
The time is h=5 m=58
